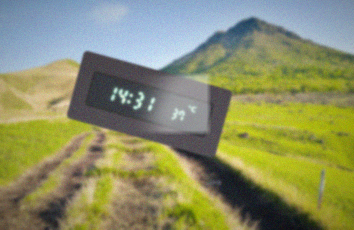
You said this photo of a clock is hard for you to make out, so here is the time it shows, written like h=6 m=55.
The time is h=14 m=31
